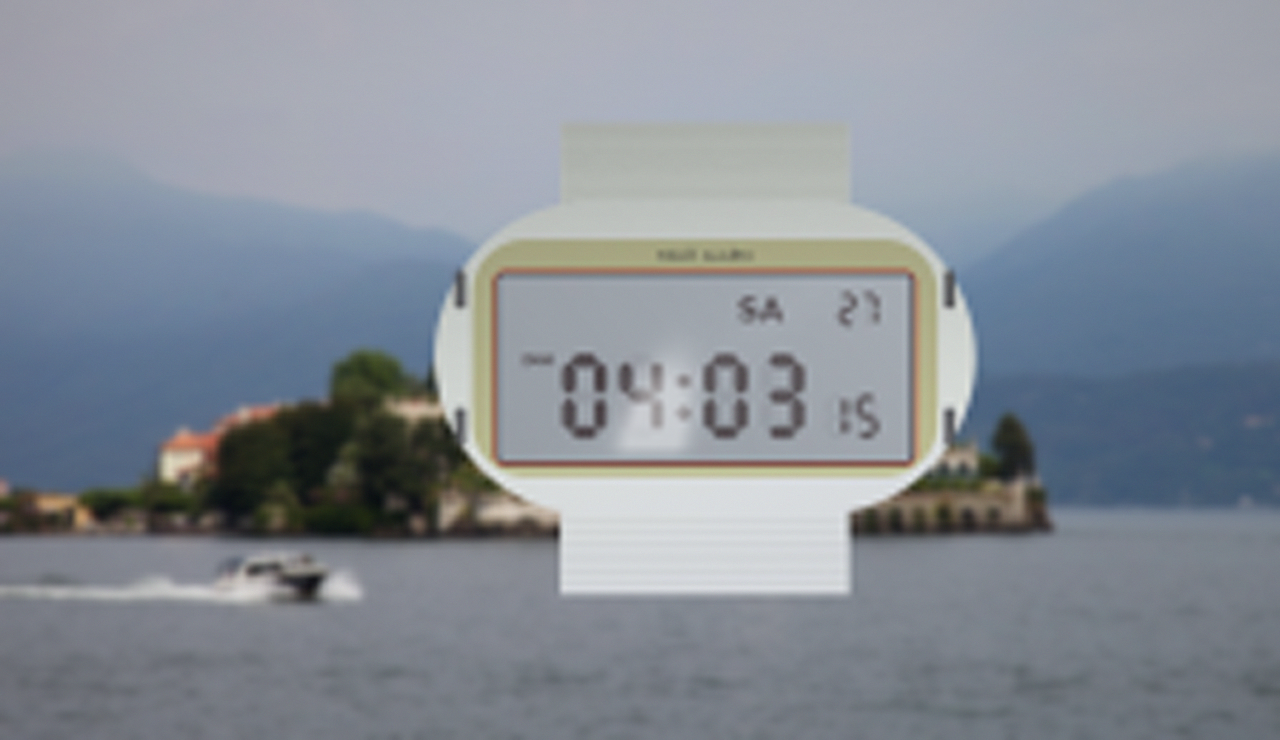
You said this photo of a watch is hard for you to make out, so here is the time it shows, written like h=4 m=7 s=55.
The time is h=4 m=3 s=15
